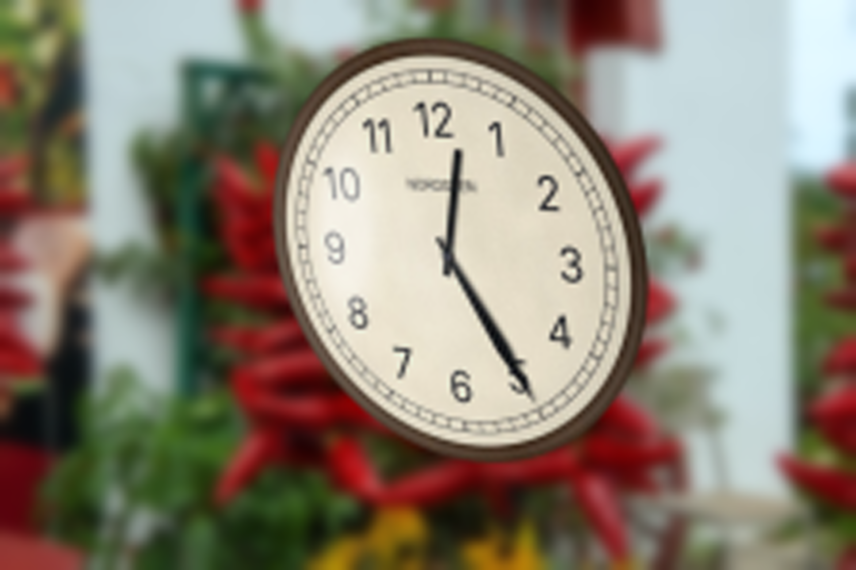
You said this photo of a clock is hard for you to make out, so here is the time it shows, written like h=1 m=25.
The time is h=12 m=25
